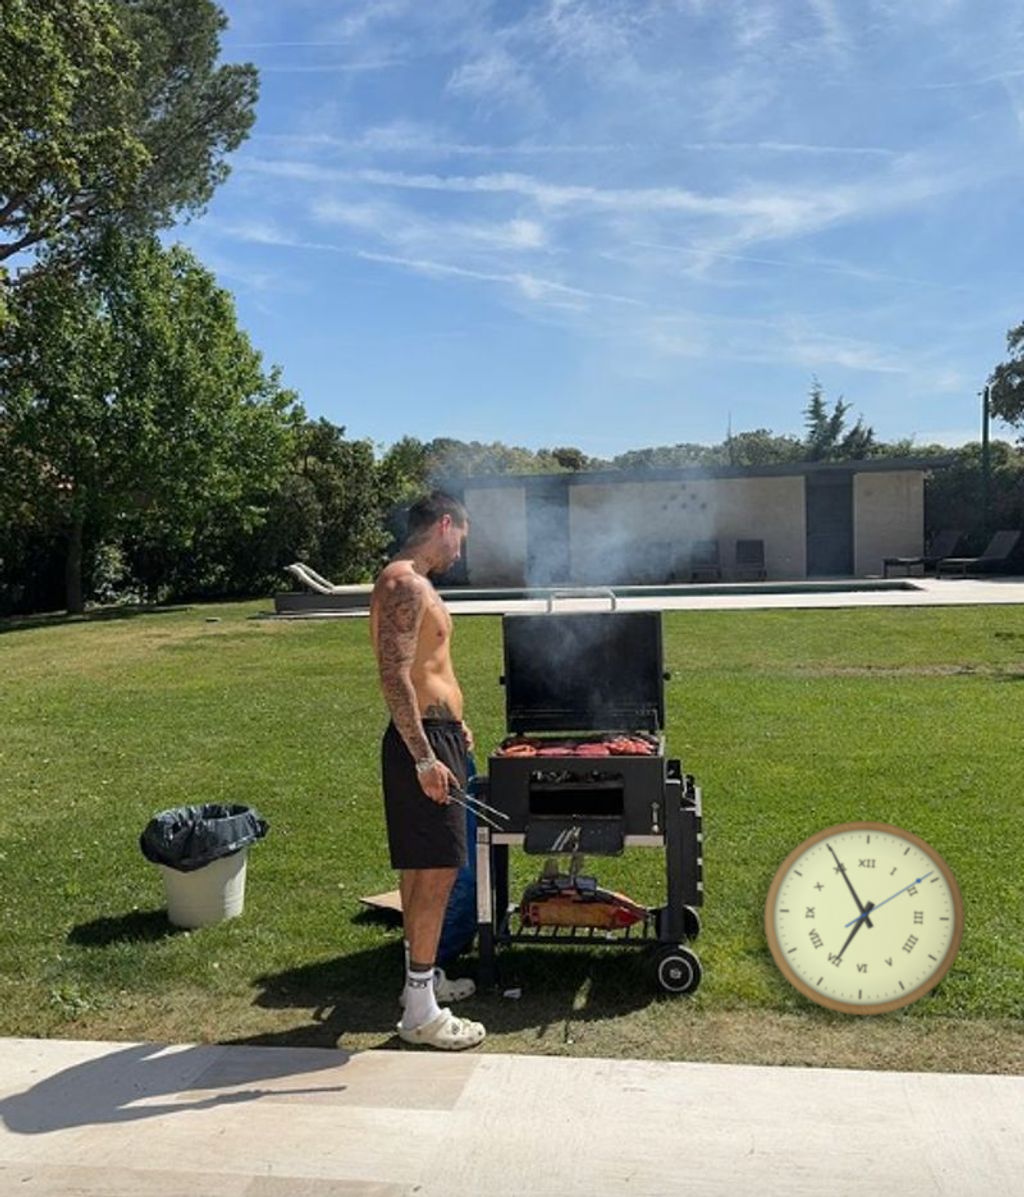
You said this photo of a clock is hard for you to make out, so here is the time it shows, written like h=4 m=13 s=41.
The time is h=6 m=55 s=9
